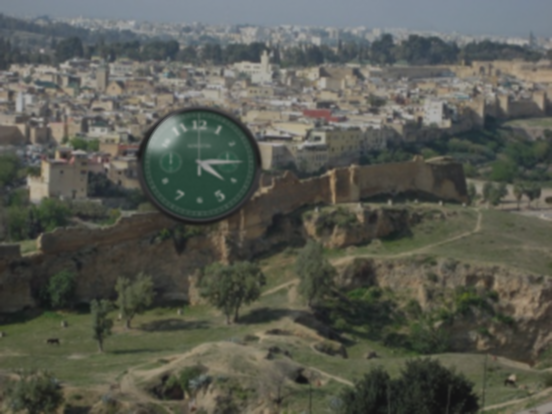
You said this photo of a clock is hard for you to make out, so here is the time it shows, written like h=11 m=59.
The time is h=4 m=15
